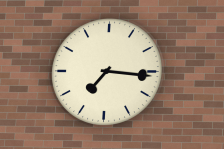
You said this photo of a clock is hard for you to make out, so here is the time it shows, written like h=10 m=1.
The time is h=7 m=16
